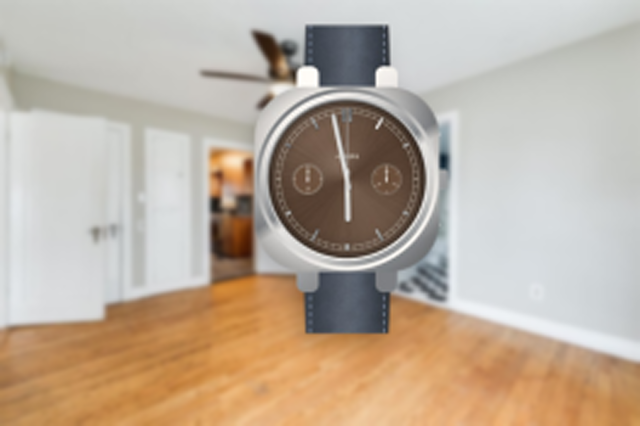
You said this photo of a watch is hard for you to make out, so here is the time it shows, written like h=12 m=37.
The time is h=5 m=58
